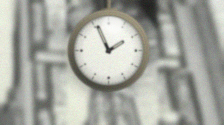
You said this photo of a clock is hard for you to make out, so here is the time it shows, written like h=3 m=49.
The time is h=1 m=56
